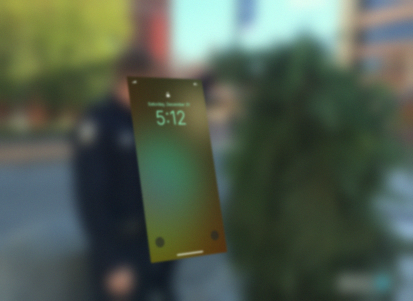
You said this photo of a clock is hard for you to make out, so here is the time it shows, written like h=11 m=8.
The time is h=5 m=12
